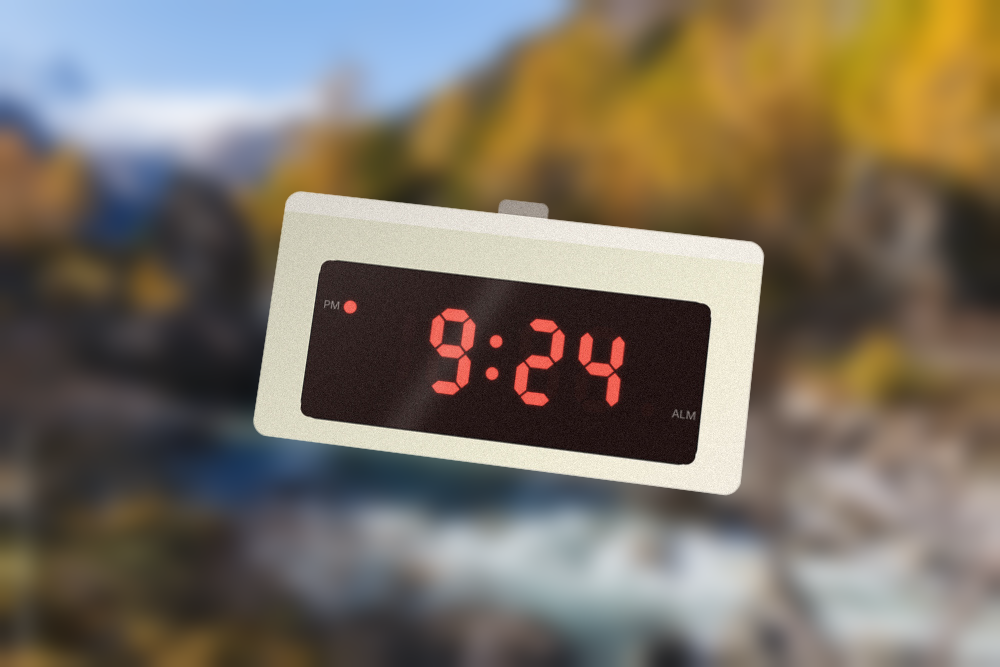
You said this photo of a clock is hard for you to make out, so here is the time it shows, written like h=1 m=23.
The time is h=9 m=24
